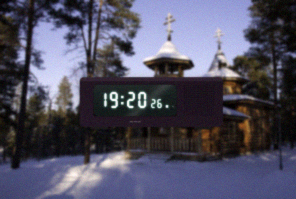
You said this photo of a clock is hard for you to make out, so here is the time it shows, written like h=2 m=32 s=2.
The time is h=19 m=20 s=26
